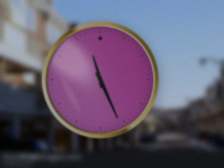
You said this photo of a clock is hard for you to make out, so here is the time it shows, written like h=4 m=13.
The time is h=11 m=26
